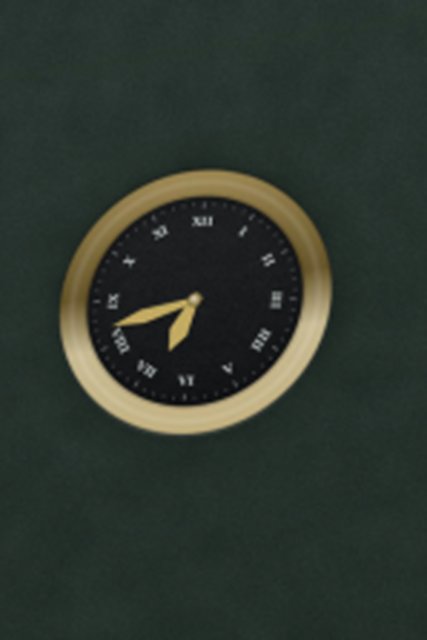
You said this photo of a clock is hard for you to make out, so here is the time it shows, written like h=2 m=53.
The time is h=6 m=42
